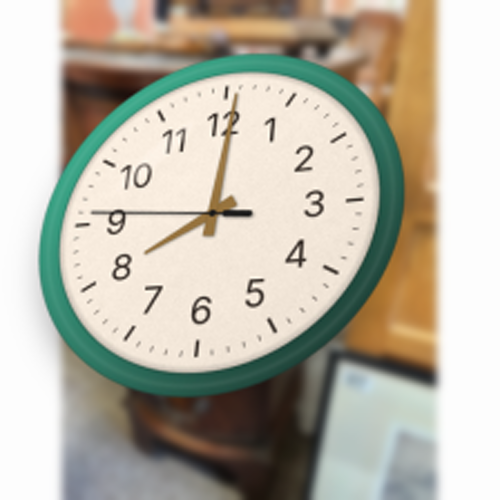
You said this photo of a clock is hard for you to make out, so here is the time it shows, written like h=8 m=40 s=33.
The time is h=8 m=0 s=46
